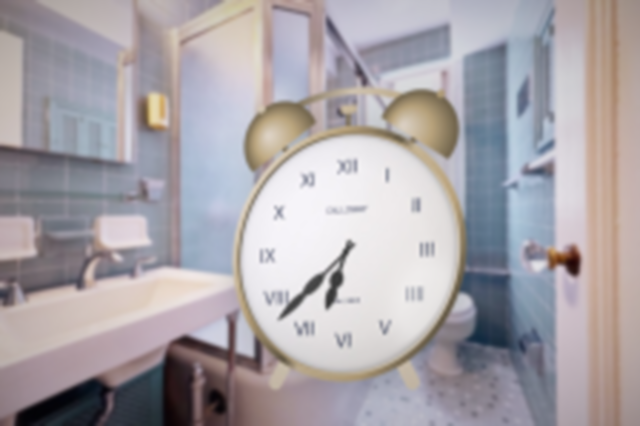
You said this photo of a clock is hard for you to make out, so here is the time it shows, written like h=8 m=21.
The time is h=6 m=38
